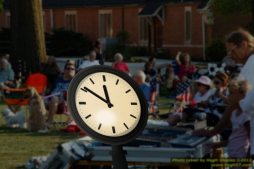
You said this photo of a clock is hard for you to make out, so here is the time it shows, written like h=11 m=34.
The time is h=11 m=51
